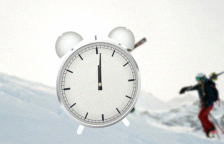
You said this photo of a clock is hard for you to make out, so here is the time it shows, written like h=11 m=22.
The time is h=12 m=1
